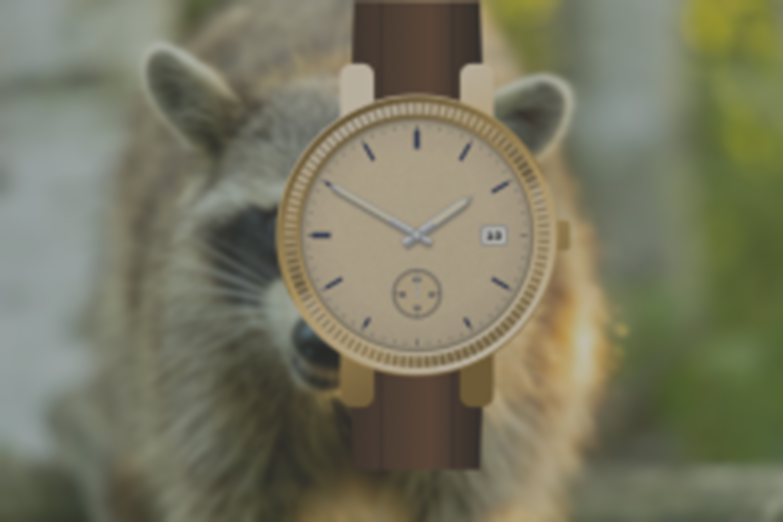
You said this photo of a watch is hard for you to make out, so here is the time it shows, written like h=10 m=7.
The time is h=1 m=50
